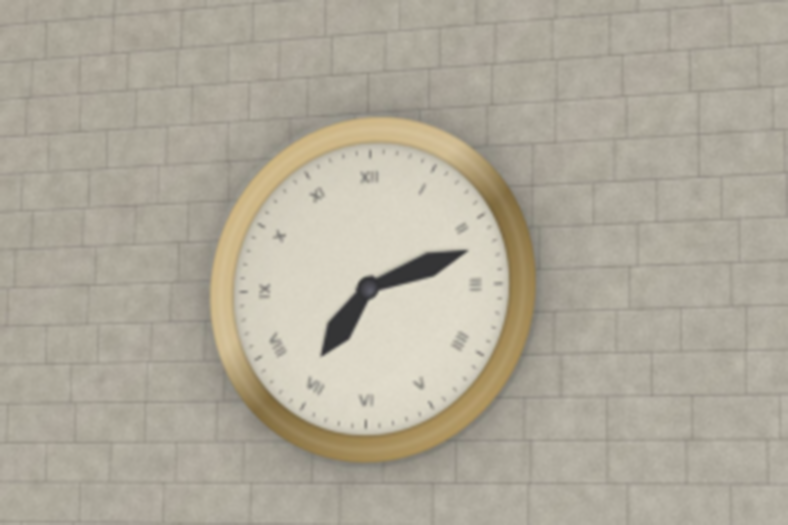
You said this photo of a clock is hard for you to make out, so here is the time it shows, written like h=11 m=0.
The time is h=7 m=12
